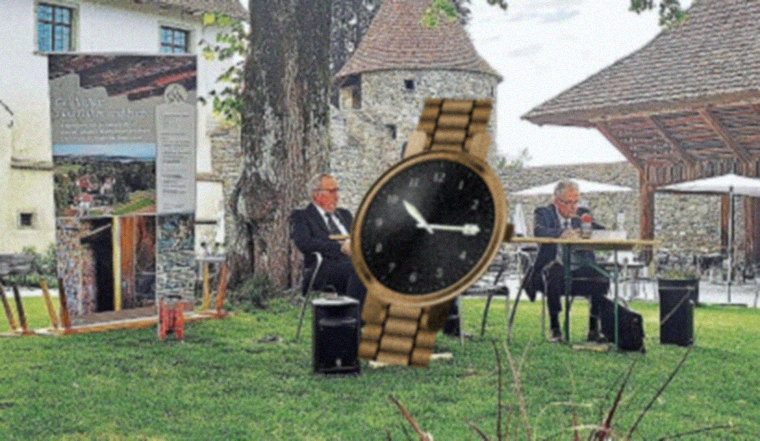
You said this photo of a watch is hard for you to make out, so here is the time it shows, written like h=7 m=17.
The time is h=10 m=15
